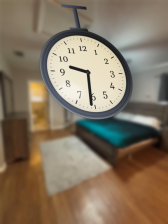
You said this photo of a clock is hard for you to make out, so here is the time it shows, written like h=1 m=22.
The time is h=9 m=31
